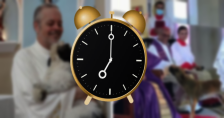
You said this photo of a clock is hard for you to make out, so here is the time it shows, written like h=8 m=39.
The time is h=7 m=0
